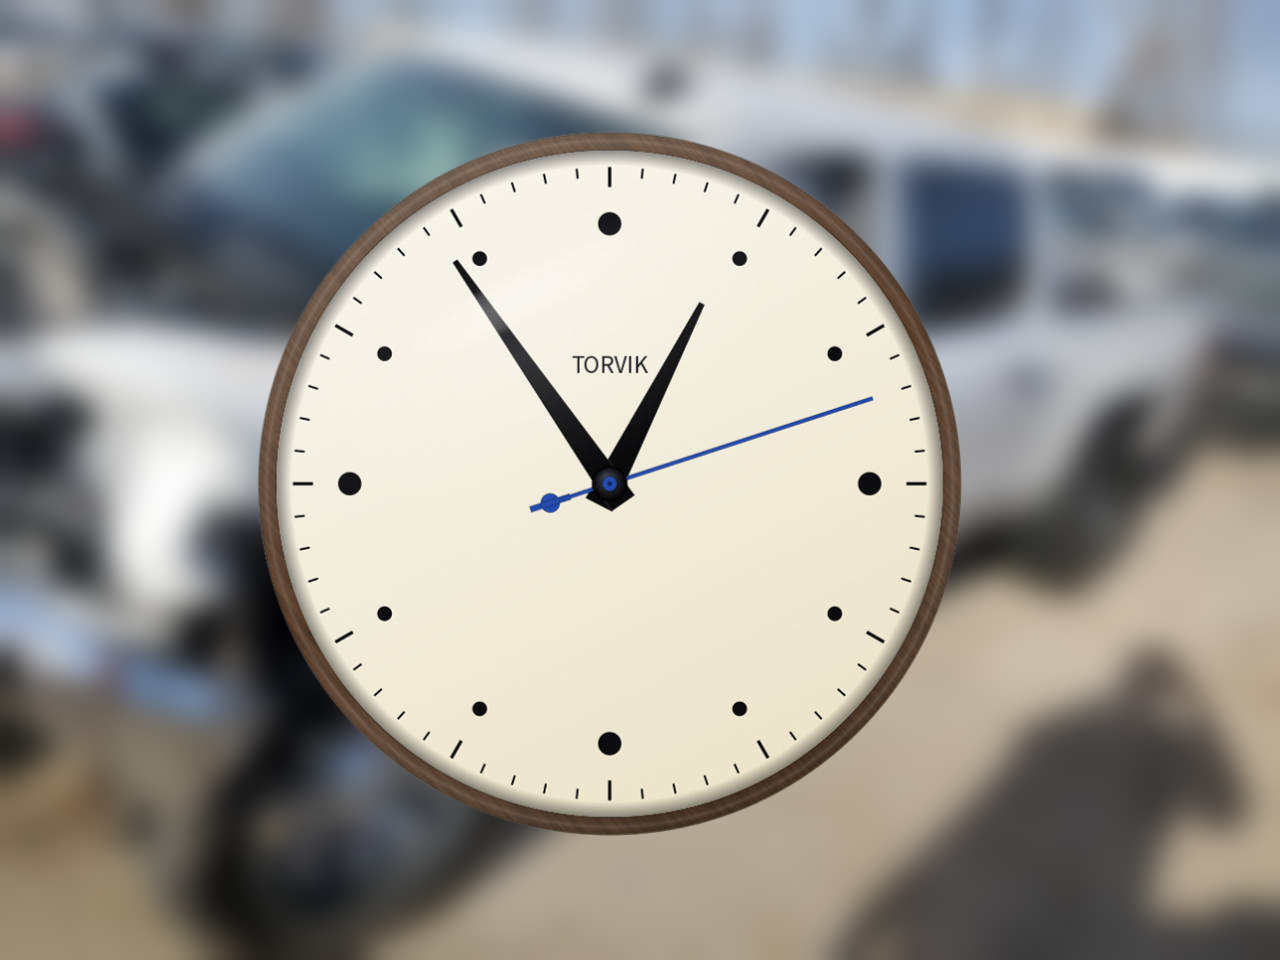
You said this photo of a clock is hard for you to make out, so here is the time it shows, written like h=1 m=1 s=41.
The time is h=12 m=54 s=12
